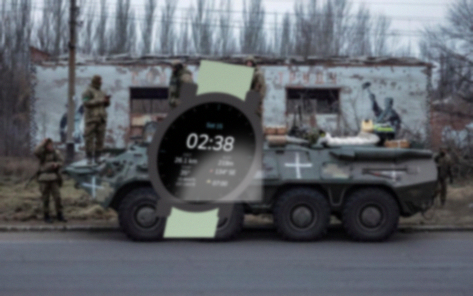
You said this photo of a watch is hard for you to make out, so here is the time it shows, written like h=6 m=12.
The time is h=2 m=38
